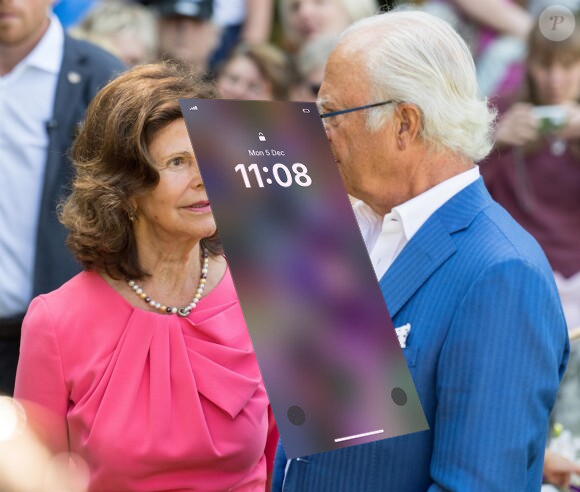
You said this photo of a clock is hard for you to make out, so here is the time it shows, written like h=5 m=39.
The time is h=11 m=8
